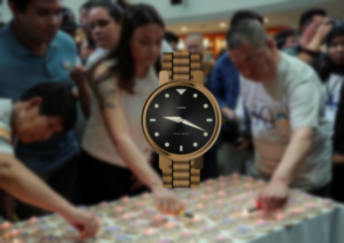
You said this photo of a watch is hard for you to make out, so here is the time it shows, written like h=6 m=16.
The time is h=9 m=19
